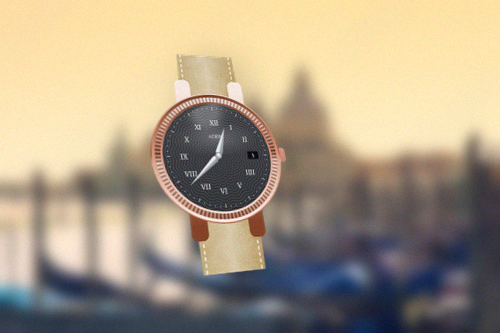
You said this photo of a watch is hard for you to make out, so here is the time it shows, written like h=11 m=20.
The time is h=12 m=38
